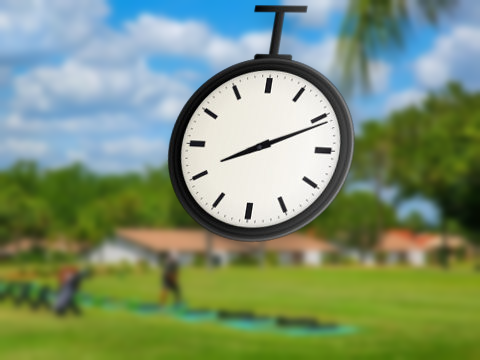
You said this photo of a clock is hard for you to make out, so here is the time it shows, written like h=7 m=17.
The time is h=8 m=11
